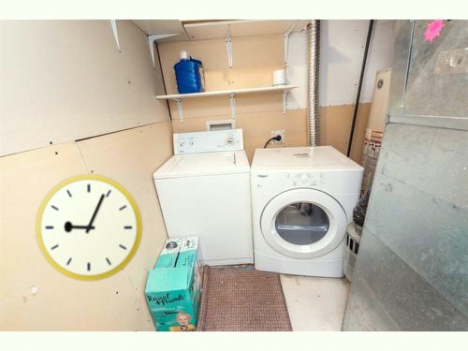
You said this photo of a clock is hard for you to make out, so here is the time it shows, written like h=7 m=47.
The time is h=9 m=4
